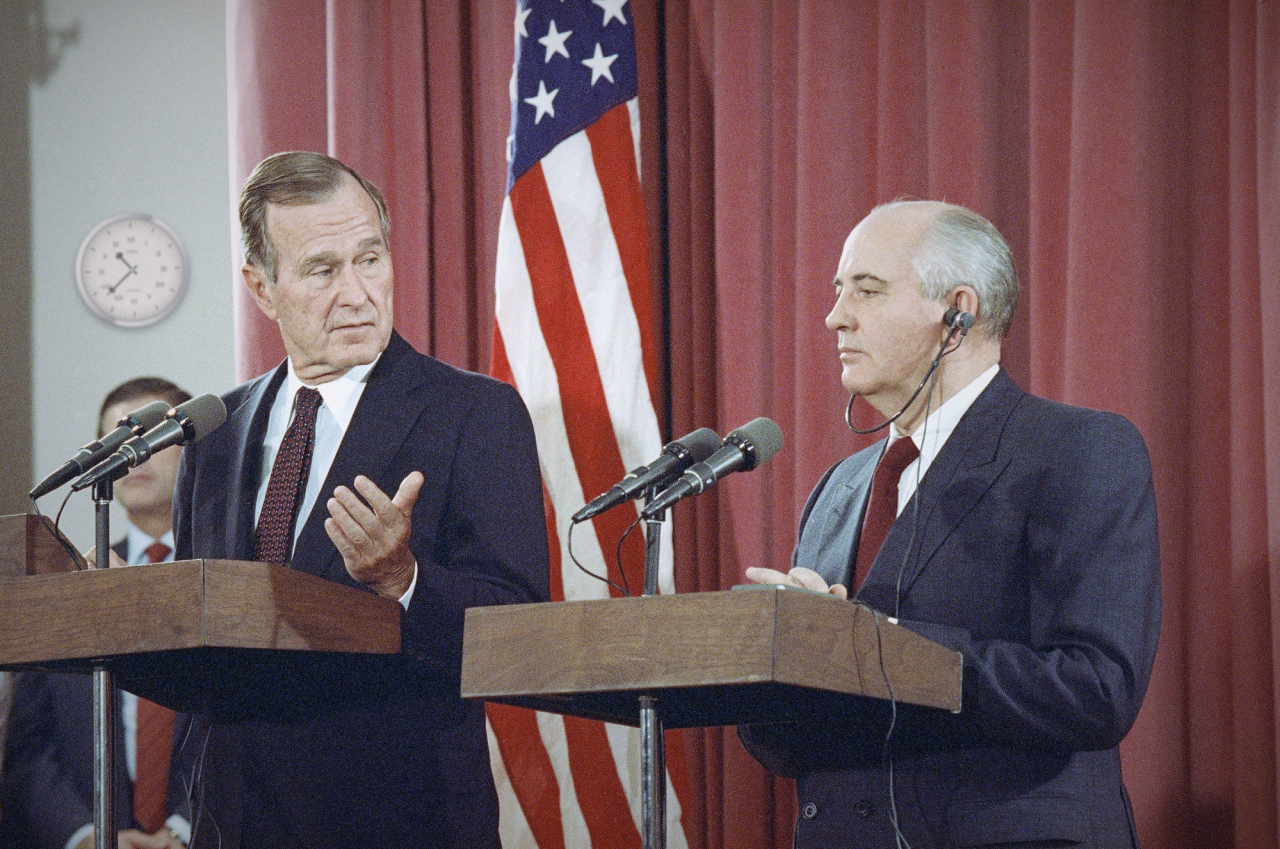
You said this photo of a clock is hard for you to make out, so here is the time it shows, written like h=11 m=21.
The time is h=10 m=38
